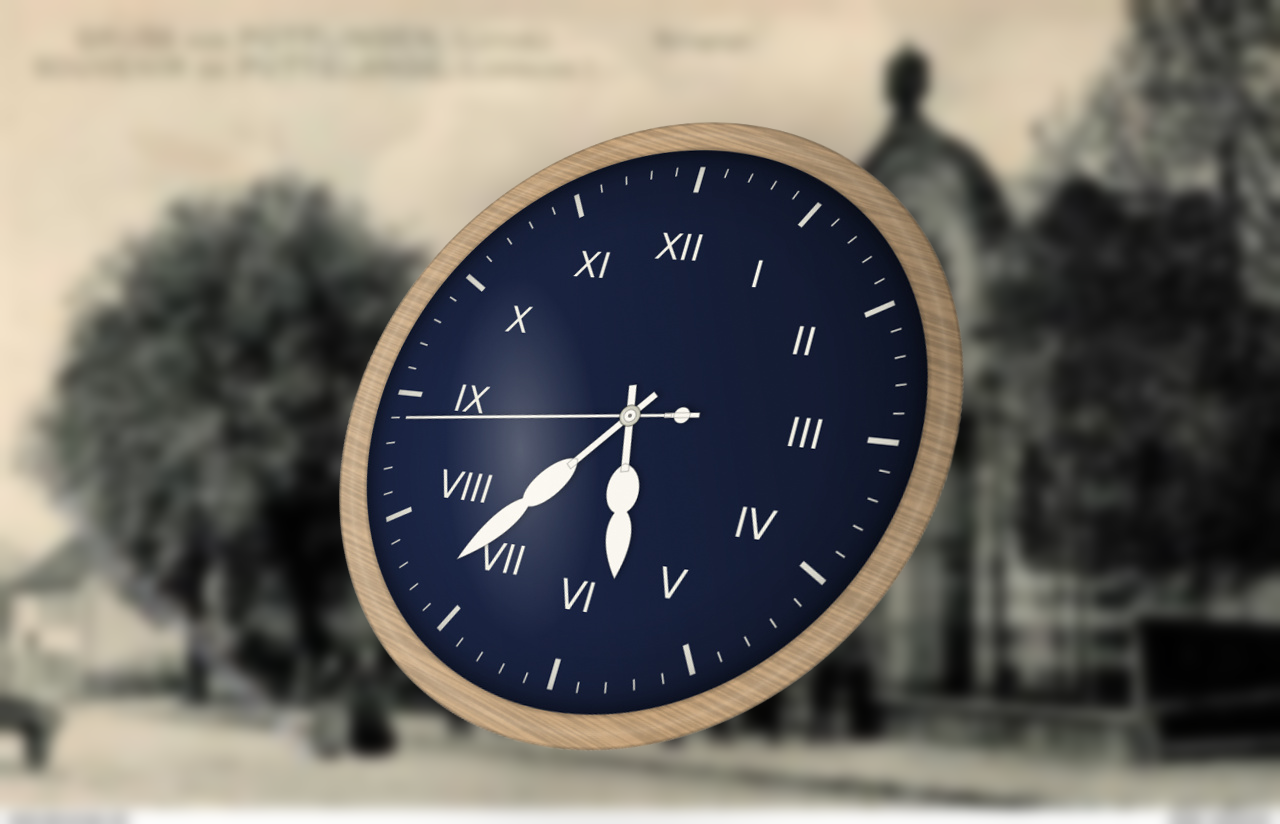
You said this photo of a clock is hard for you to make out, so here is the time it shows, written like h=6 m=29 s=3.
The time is h=5 m=36 s=44
